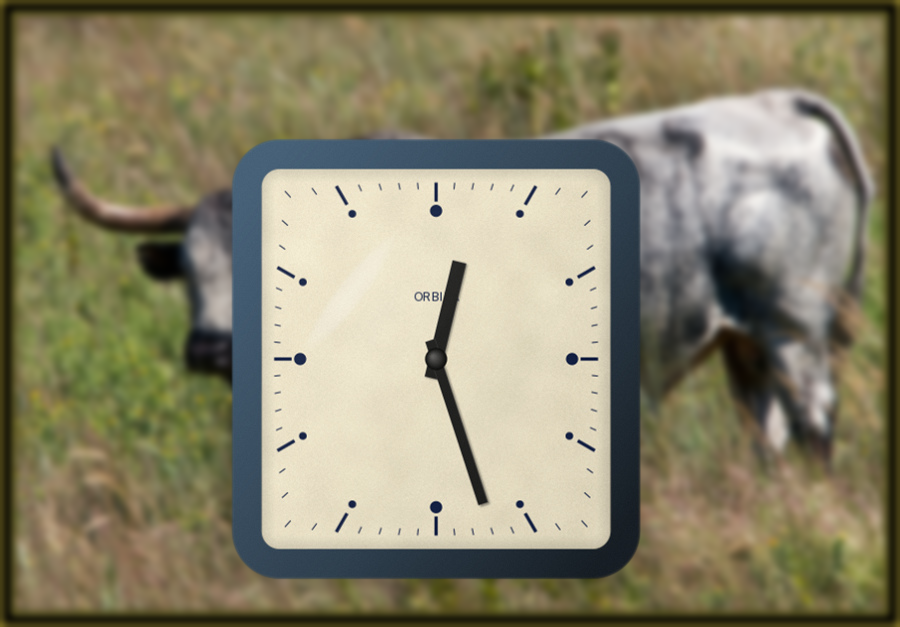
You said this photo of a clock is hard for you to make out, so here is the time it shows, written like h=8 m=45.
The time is h=12 m=27
